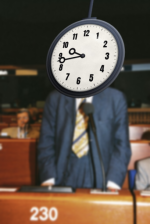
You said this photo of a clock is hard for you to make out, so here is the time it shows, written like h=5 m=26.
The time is h=9 m=43
